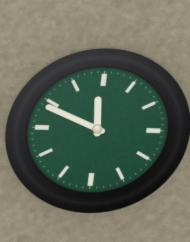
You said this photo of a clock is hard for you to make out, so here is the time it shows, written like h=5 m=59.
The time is h=11 m=49
